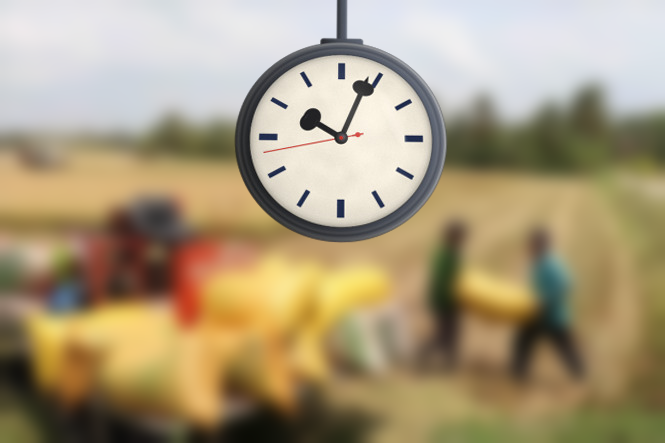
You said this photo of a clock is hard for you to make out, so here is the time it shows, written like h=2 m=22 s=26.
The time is h=10 m=3 s=43
